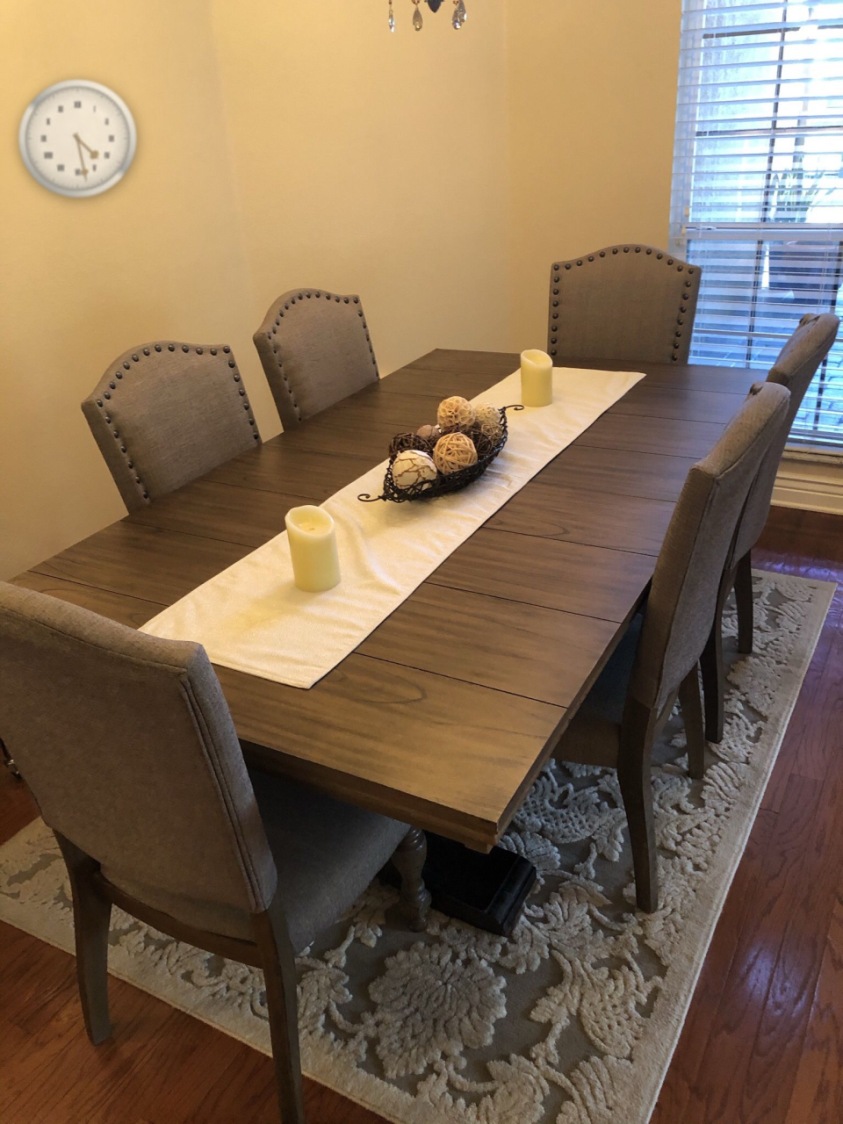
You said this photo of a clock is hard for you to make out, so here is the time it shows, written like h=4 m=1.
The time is h=4 m=28
